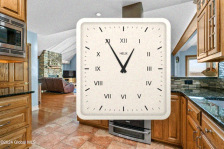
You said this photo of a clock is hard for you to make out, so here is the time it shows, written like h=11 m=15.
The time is h=12 m=55
